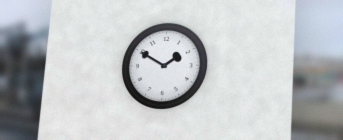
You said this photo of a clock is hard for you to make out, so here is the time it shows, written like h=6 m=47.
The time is h=1 m=50
